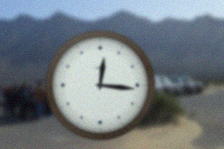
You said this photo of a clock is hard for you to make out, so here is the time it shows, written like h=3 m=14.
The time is h=12 m=16
